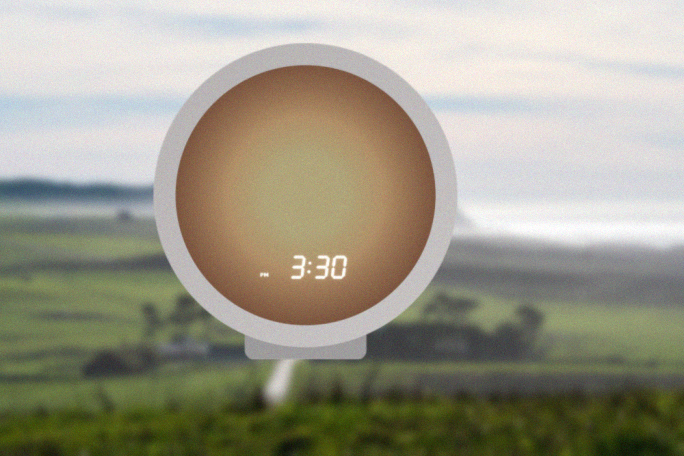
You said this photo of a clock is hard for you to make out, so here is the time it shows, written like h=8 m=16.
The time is h=3 m=30
